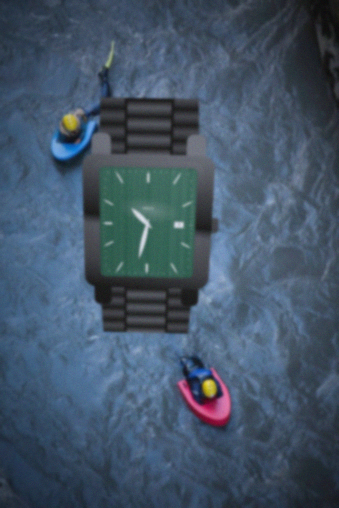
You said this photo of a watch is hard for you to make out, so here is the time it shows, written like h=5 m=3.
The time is h=10 m=32
